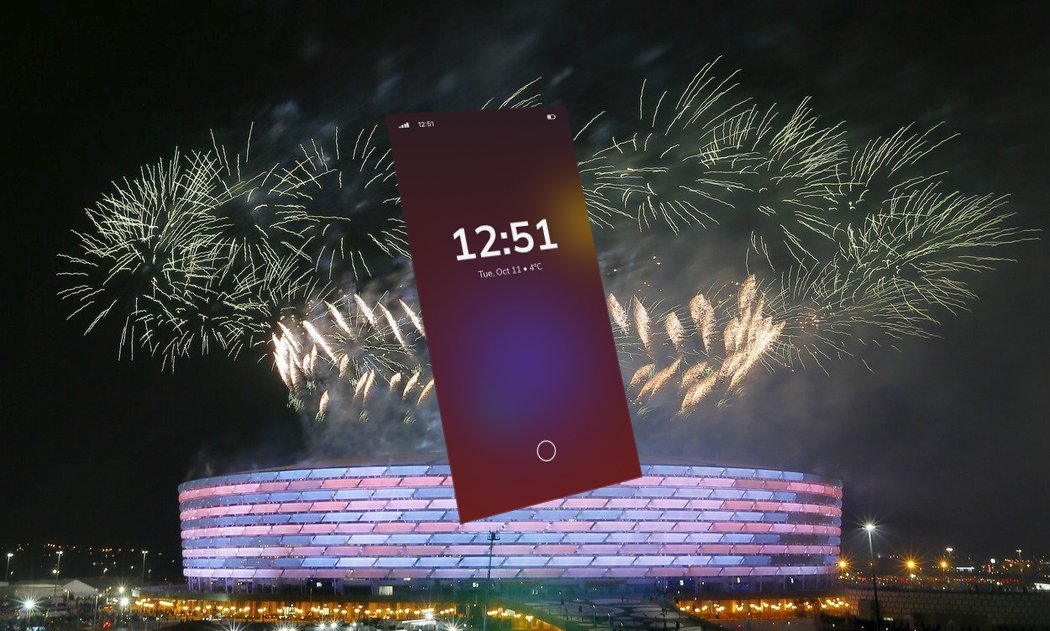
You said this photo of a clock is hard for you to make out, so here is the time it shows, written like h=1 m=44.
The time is h=12 m=51
